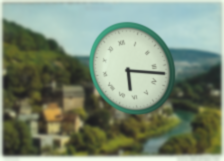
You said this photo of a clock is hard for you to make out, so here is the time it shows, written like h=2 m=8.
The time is h=6 m=17
